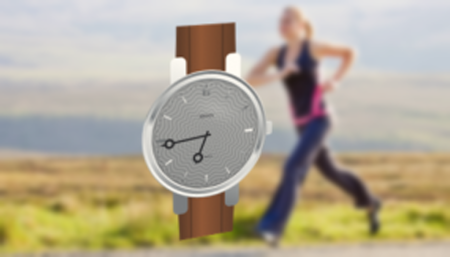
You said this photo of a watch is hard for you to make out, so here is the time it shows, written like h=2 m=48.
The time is h=6 m=44
